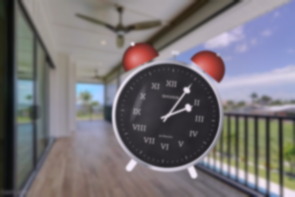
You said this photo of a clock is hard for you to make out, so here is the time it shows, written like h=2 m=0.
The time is h=2 m=5
